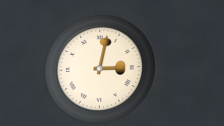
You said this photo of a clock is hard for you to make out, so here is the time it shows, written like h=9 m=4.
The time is h=3 m=2
